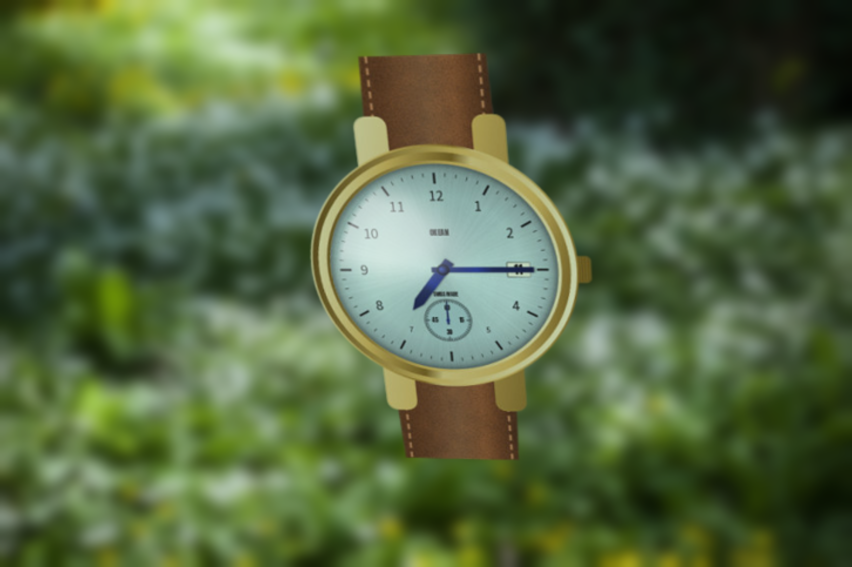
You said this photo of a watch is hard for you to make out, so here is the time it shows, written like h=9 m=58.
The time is h=7 m=15
